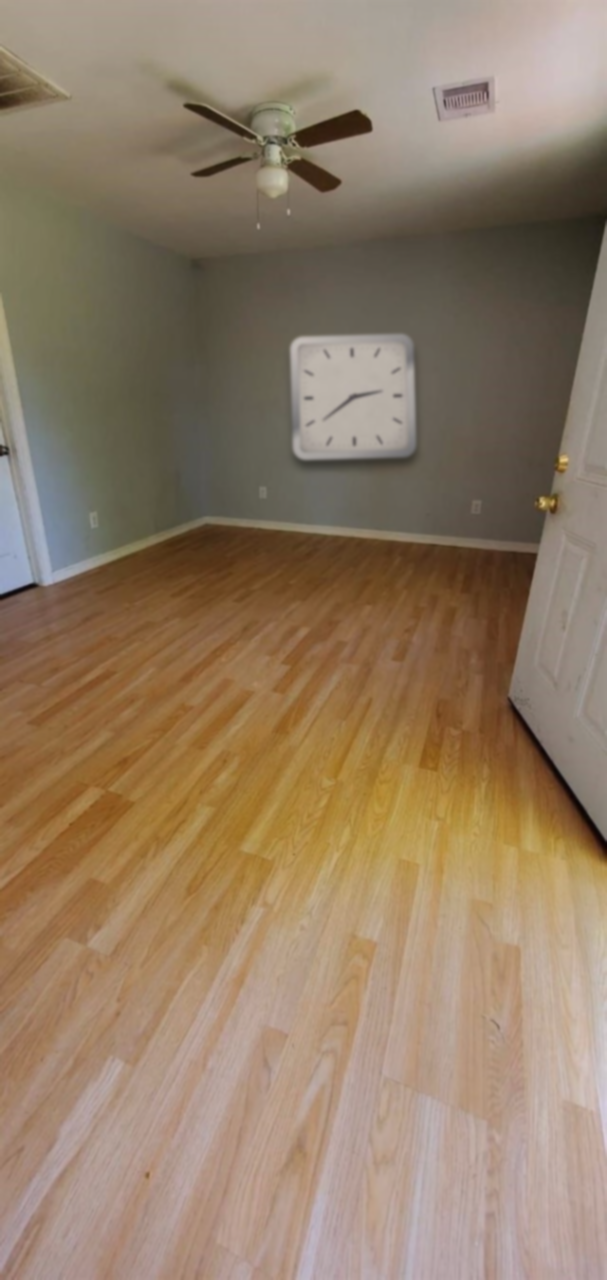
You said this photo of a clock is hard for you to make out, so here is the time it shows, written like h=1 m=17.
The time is h=2 m=39
